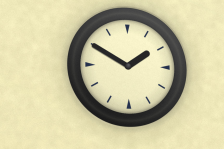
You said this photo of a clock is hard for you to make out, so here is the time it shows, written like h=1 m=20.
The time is h=1 m=50
